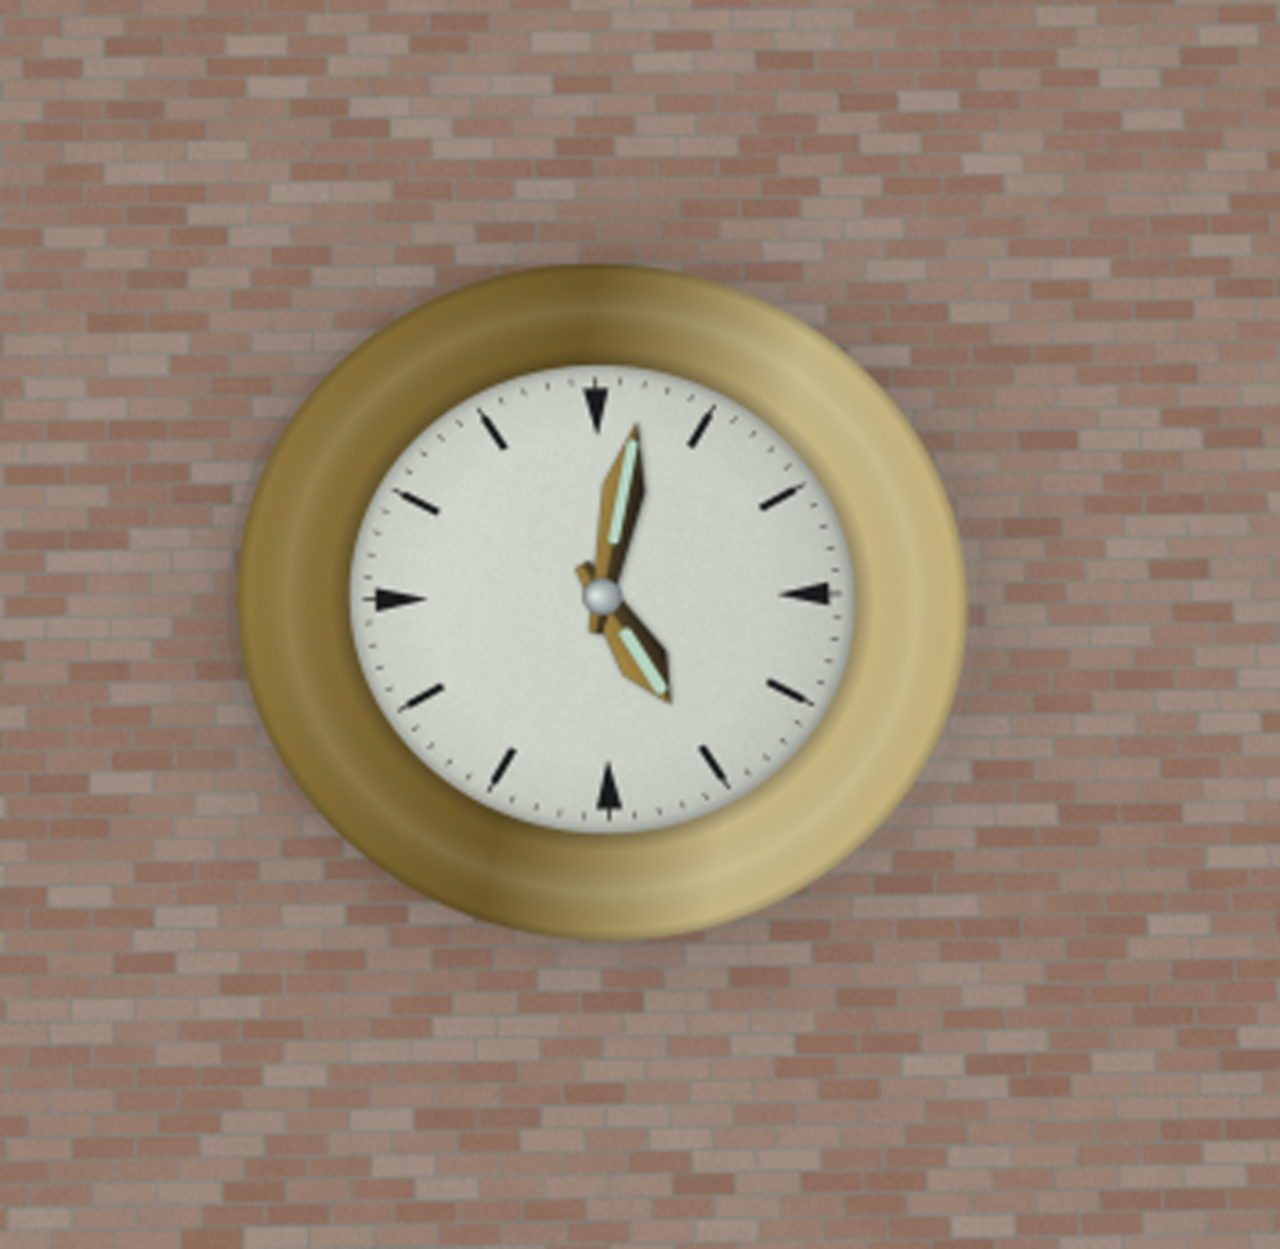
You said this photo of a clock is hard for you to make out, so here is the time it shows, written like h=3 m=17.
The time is h=5 m=2
